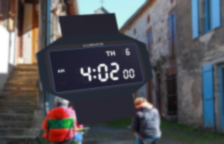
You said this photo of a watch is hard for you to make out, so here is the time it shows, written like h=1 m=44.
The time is h=4 m=2
